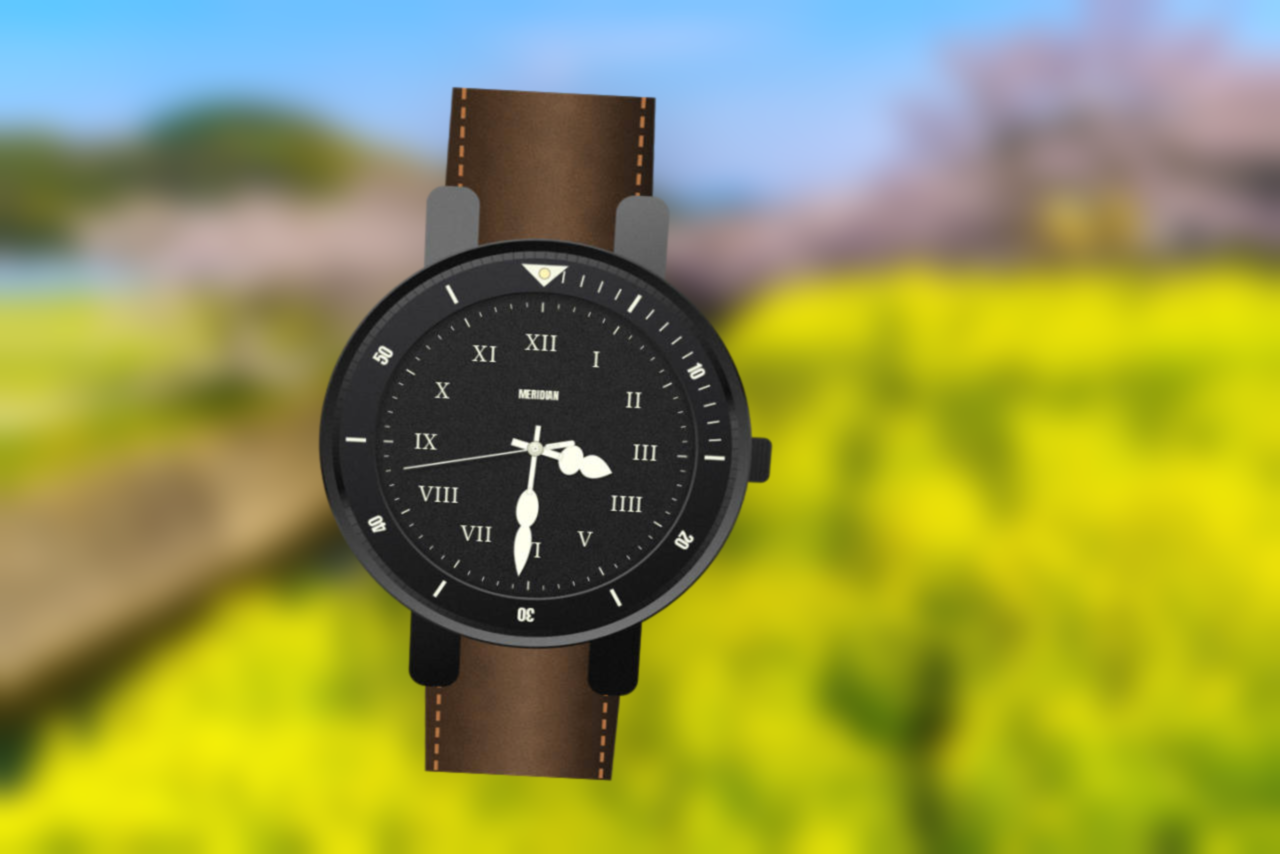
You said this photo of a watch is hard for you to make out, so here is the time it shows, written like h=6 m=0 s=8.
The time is h=3 m=30 s=43
